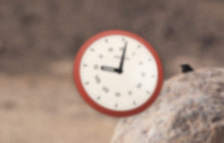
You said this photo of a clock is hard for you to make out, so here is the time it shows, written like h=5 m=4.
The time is h=9 m=1
